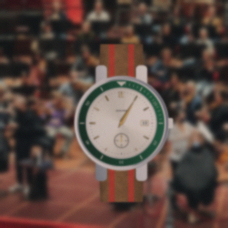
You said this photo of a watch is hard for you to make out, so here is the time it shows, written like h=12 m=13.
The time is h=1 m=5
